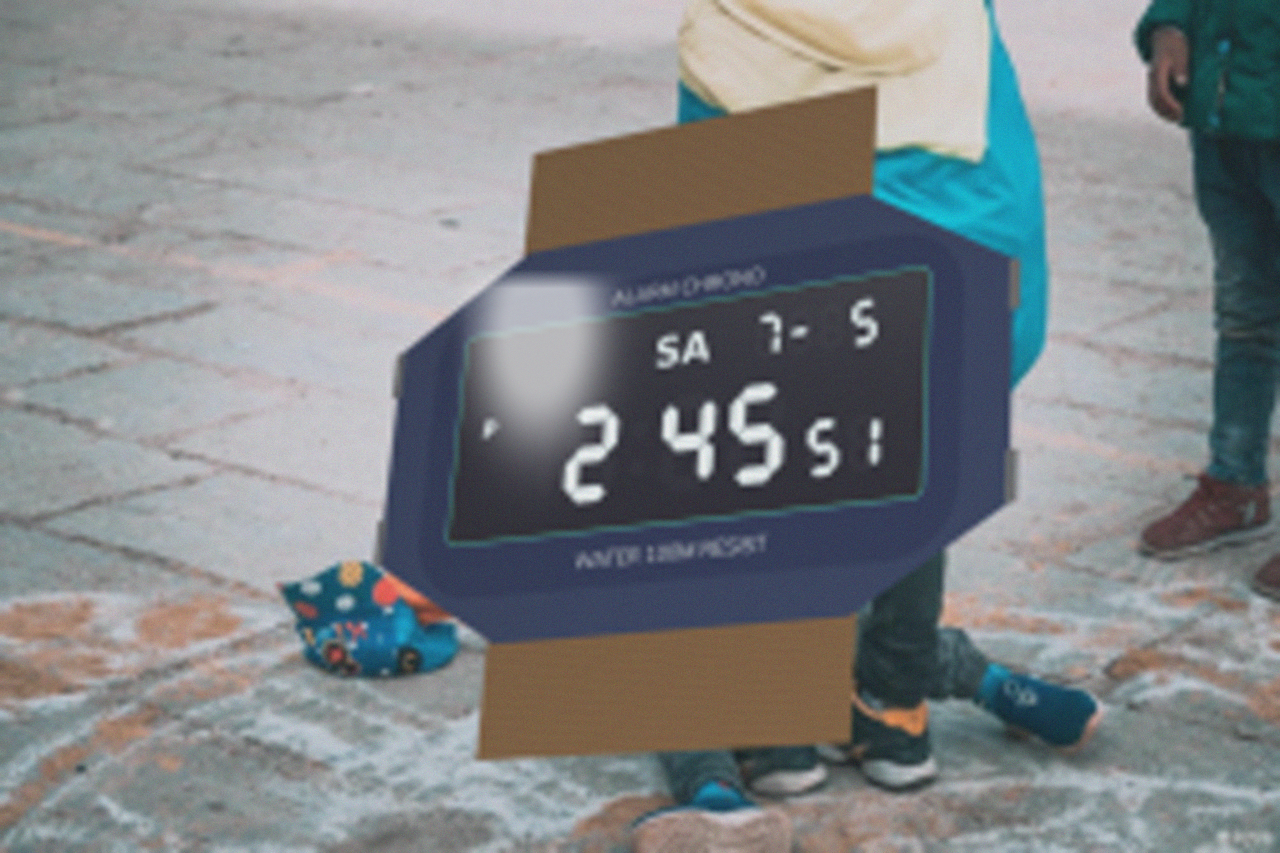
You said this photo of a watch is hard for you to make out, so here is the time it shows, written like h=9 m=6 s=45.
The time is h=2 m=45 s=51
